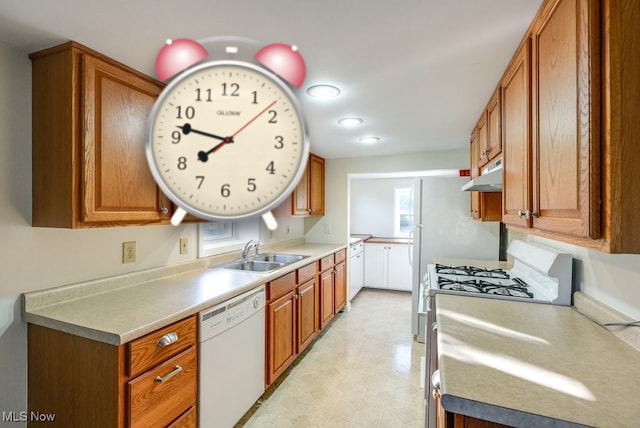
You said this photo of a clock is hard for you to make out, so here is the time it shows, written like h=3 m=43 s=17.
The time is h=7 m=47 s=8
